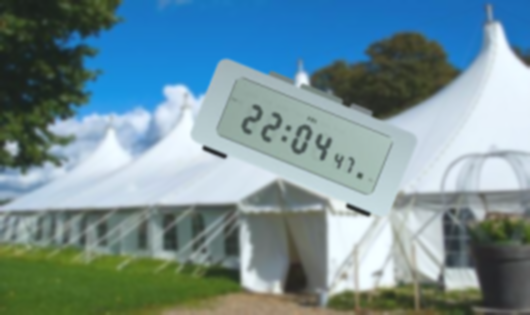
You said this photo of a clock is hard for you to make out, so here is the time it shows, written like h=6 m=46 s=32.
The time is h=22 m=4 s=47
